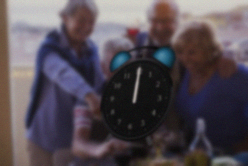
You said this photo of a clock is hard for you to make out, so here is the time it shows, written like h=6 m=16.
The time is h=12 m=0
